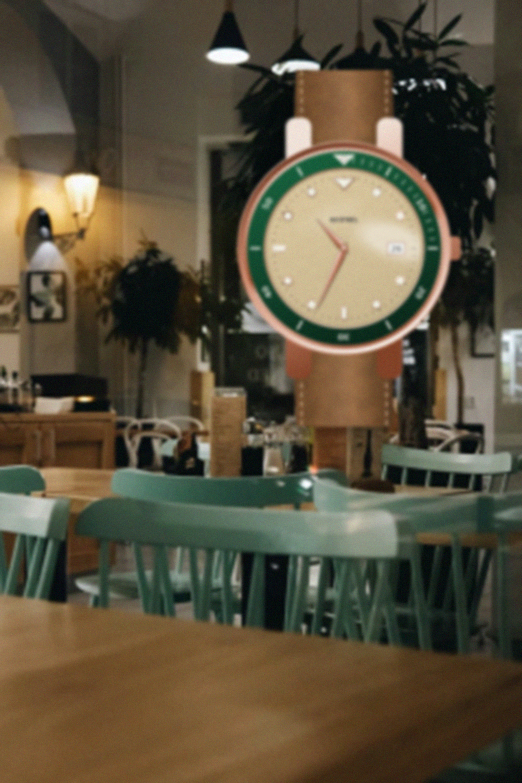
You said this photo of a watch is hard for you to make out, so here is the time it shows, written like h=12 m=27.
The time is h=10 m=34
